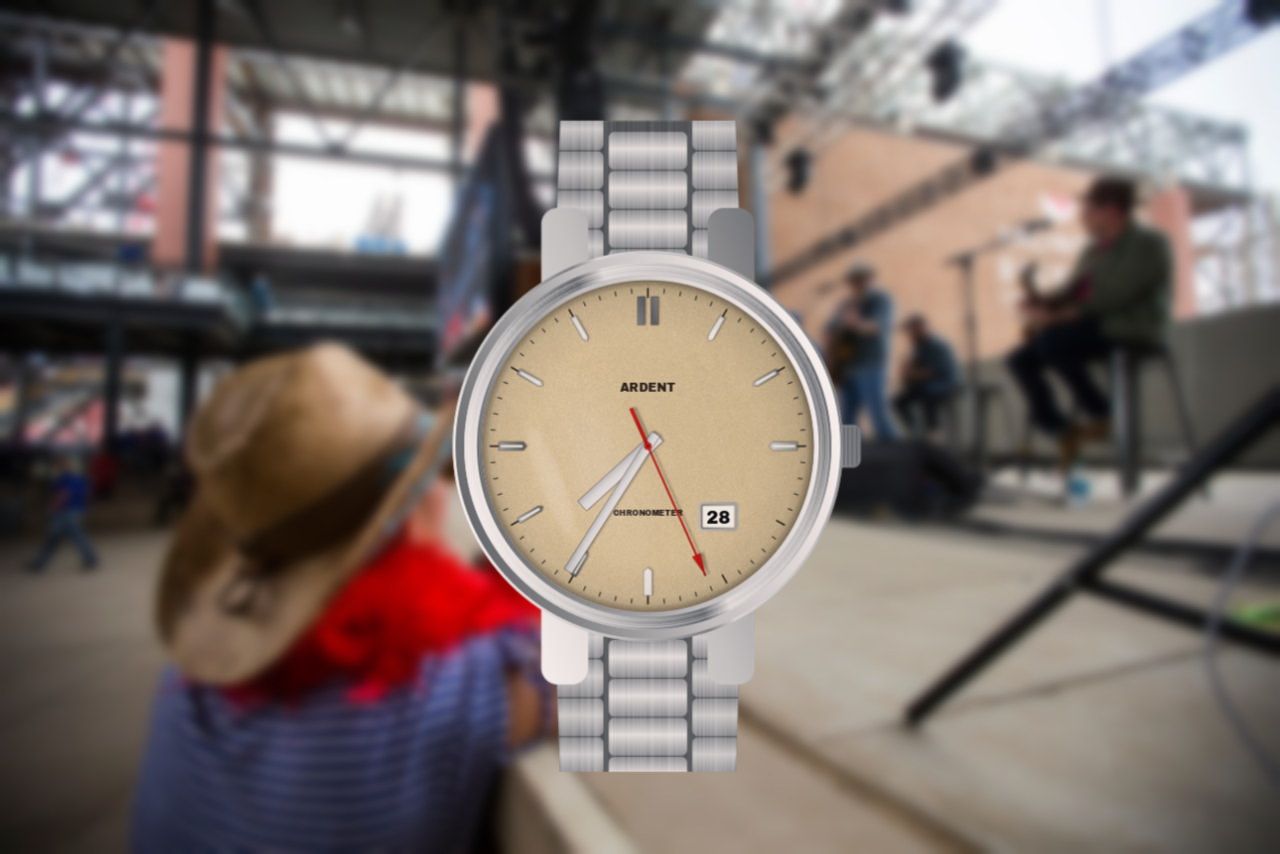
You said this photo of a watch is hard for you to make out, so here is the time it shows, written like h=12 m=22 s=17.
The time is h=7 m=35 s=26
